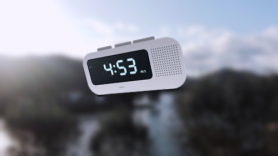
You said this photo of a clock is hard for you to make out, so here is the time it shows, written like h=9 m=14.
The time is h=4 m=53
